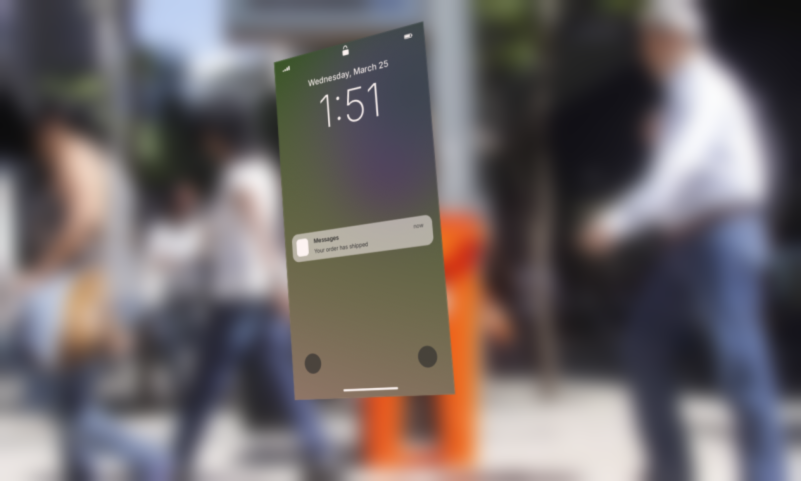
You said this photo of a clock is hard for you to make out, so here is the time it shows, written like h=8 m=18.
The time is h=1 m=51
